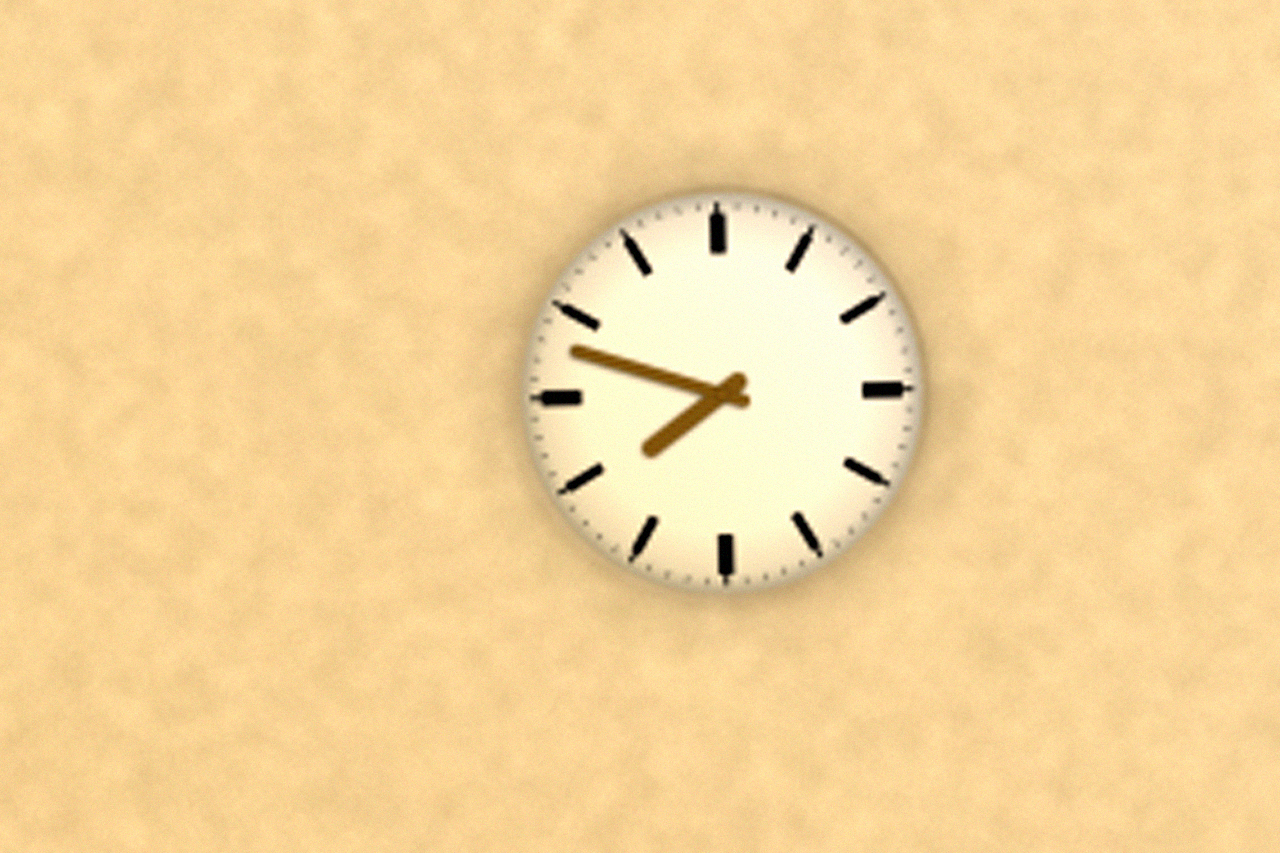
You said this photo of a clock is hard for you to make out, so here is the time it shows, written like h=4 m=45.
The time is h=7 m=48
